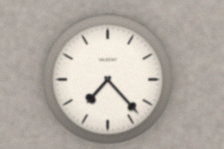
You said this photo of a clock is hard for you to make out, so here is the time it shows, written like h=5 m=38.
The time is h=7 m=23
